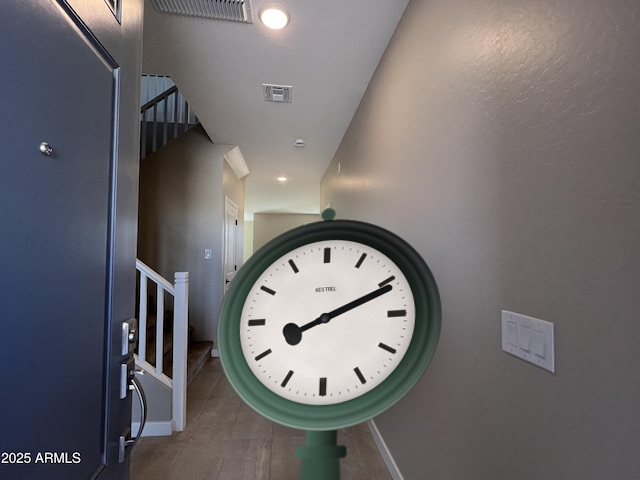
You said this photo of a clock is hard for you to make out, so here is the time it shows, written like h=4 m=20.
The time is h=8 m=11
